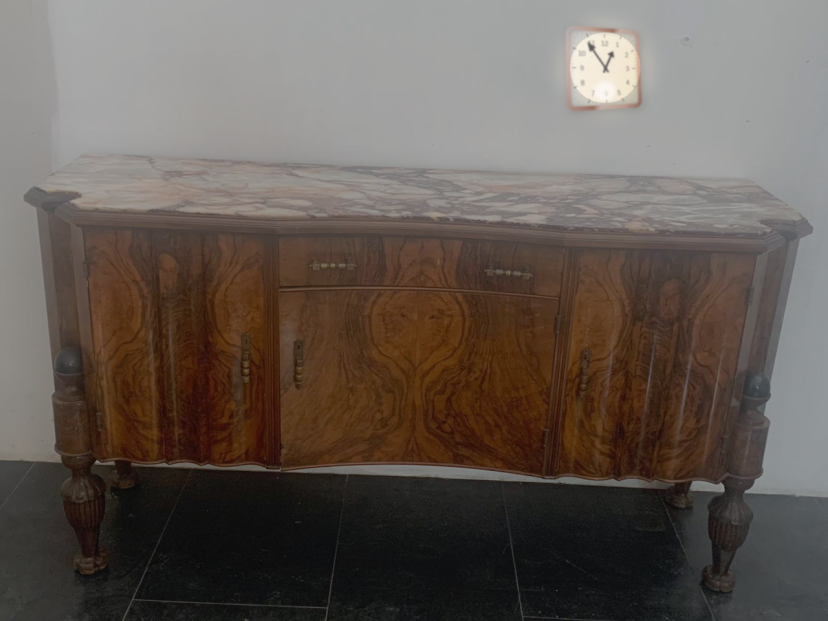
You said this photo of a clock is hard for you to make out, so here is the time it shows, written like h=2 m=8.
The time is h=12 m=54
